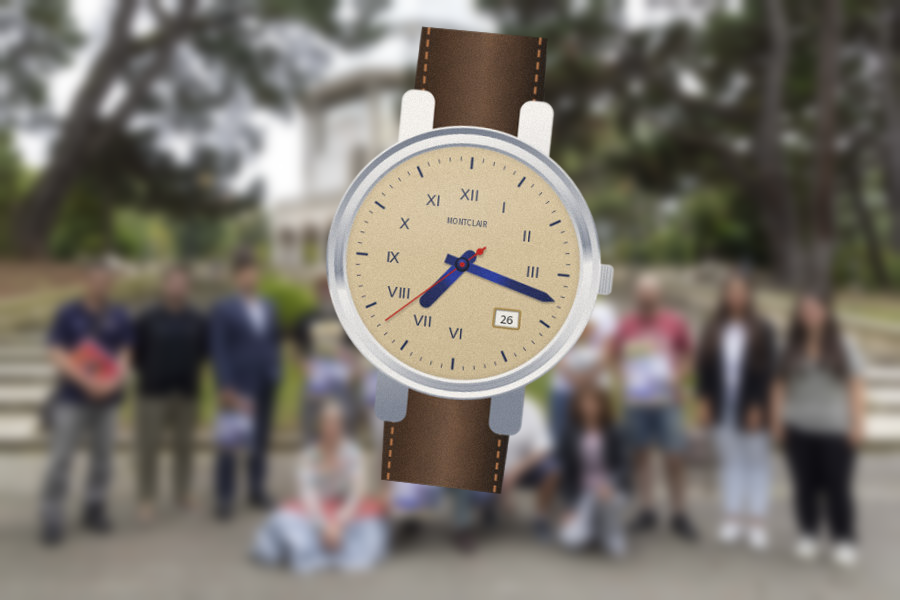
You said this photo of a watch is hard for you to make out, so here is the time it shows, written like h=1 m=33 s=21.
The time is h=7 m=17 s=38
